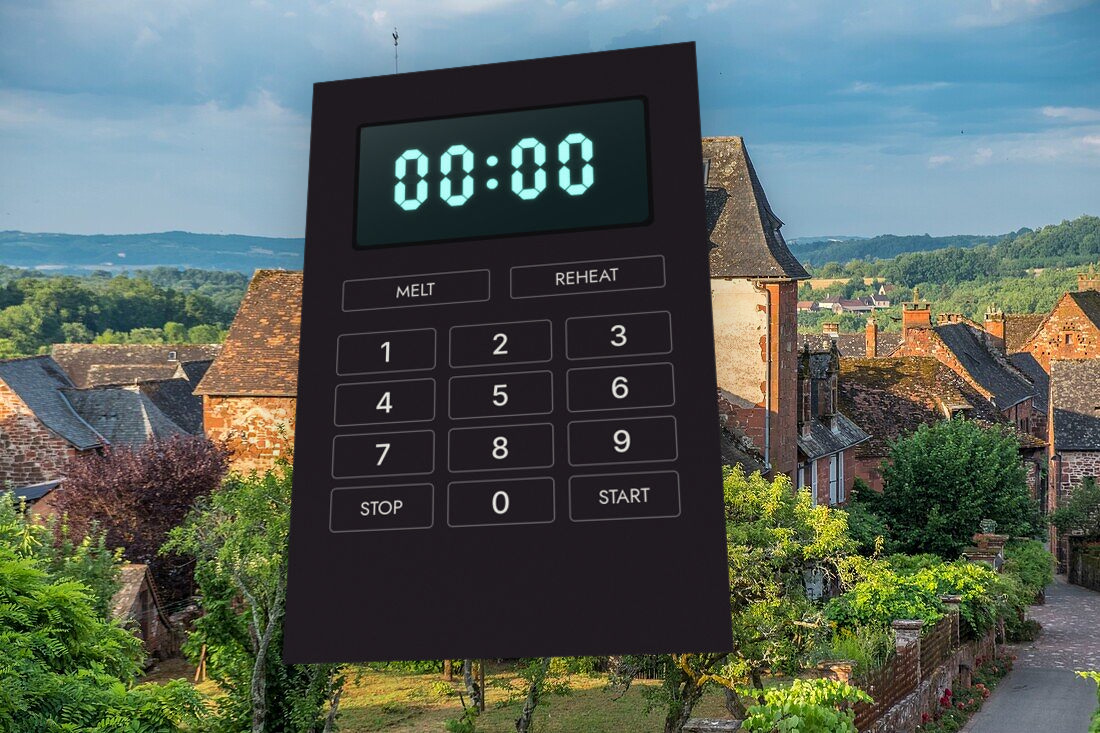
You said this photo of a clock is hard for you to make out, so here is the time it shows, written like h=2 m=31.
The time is h=0 m=0
